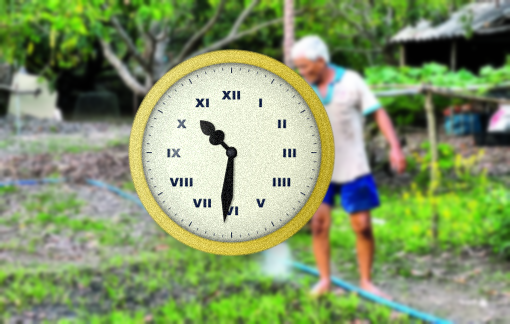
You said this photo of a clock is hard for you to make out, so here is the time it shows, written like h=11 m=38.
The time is h=10 m=31
